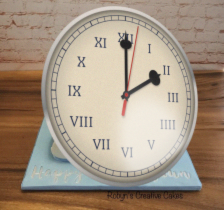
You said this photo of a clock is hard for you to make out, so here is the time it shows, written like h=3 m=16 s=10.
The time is h=2 m=0 s=2
